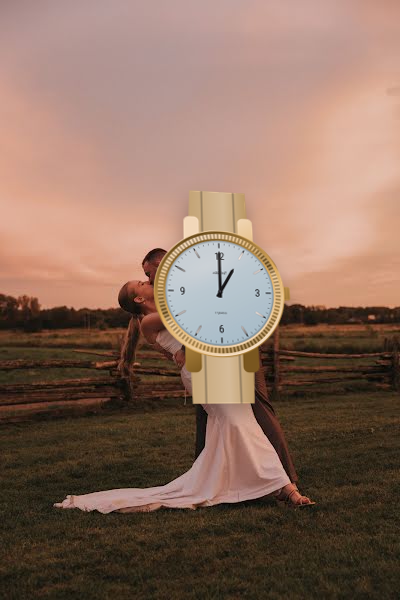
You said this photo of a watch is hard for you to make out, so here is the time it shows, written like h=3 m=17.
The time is h=1 m=0
